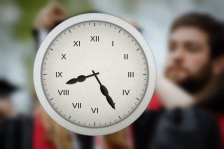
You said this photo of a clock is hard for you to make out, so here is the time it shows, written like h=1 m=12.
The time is h=8 m=25
